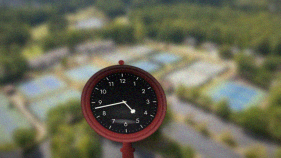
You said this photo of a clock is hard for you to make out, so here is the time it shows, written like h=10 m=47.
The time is h=4 m=43
